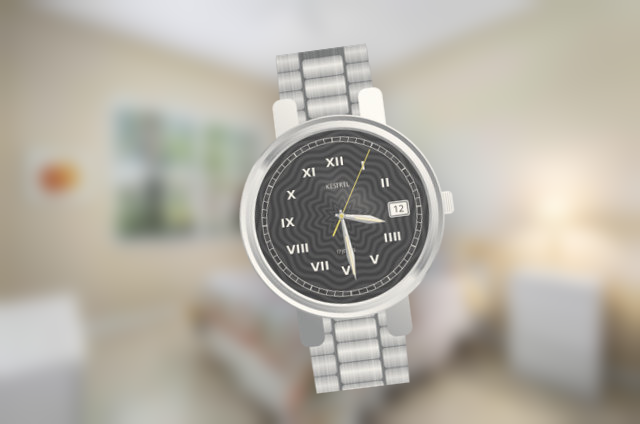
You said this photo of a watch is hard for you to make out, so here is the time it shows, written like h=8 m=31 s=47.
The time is h=3 m=29 s=5
